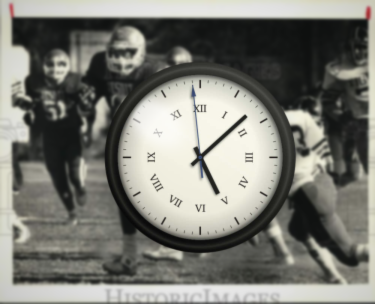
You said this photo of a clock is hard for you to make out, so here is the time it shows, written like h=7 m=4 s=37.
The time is h=5 m=7 s=59
